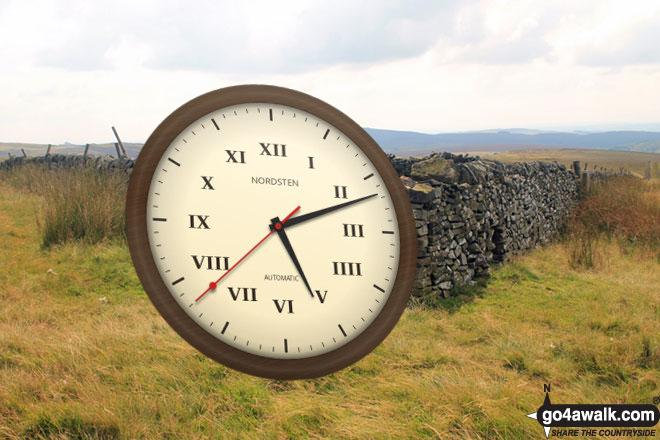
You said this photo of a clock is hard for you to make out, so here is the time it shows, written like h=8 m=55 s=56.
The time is h=5 m=11 s=38
